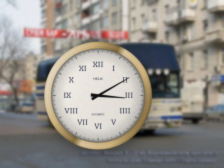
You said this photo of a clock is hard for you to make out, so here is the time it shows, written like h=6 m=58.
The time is h=3 m=10
